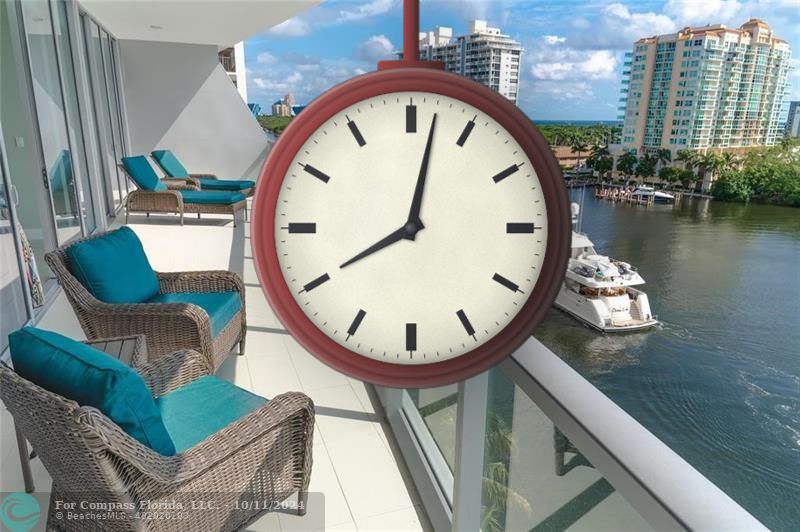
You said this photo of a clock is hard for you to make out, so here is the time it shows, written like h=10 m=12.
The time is h=8 m=2
